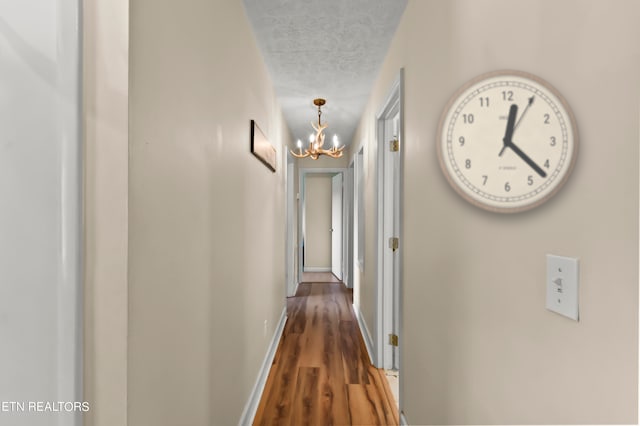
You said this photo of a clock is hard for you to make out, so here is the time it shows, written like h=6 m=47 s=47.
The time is h=12 m=22 s=5
